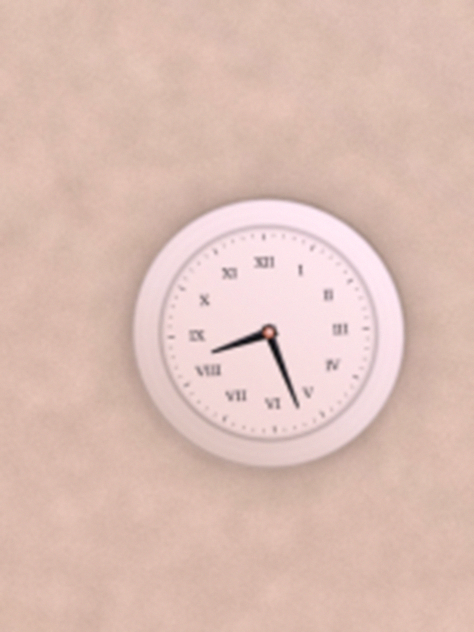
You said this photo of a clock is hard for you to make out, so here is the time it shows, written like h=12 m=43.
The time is h=8 m=27
